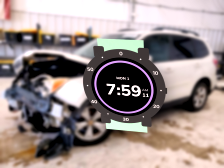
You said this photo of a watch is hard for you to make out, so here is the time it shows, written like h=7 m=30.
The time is h=7 m=59
